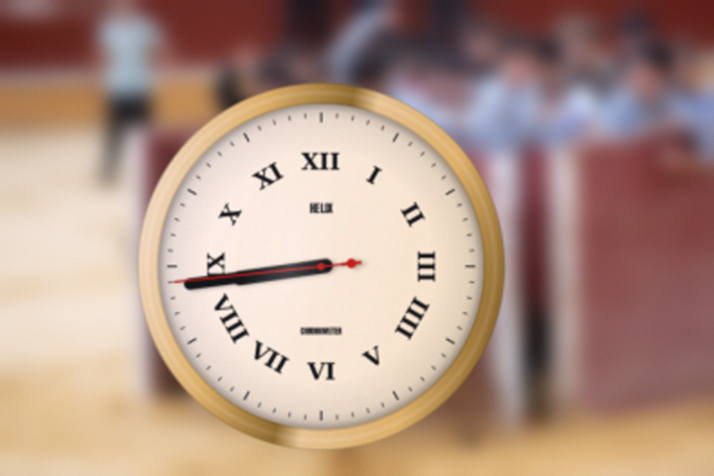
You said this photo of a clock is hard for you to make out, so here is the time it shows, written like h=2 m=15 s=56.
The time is h=8 m=43 s=44
